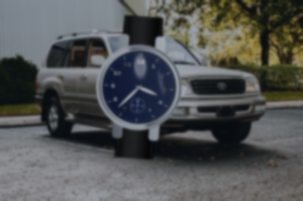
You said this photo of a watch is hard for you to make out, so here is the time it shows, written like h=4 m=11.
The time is h=3 m=37
